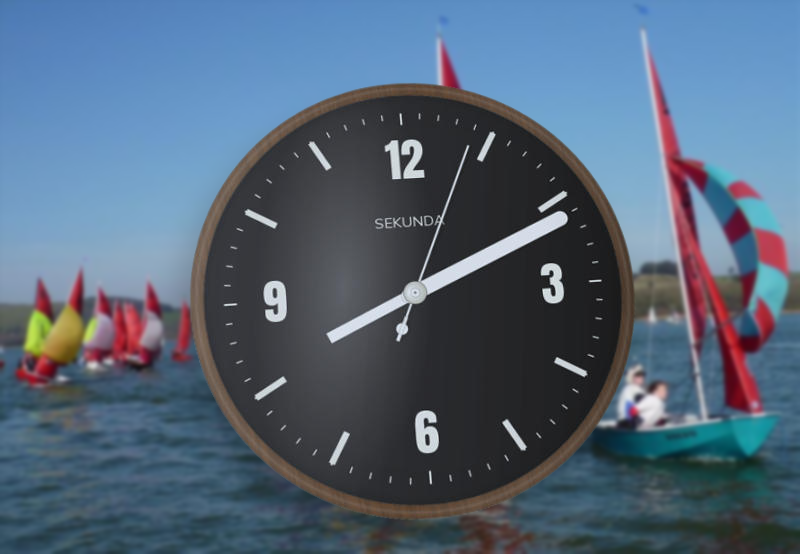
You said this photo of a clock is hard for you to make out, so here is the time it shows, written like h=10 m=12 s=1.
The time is h=8 m=11 s=4
